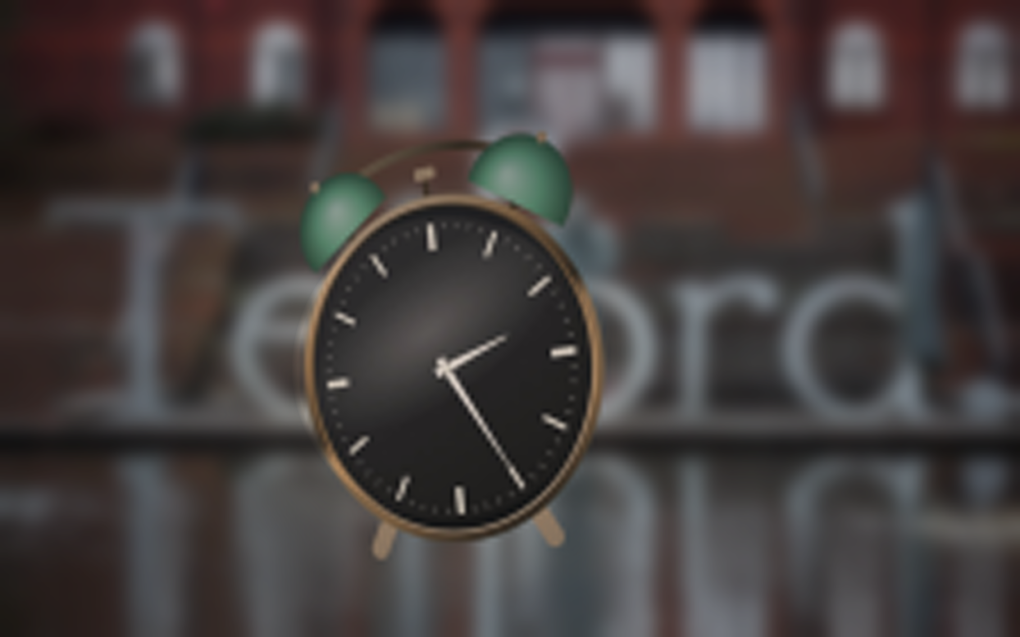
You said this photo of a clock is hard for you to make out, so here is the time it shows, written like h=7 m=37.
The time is h=2 m=25
